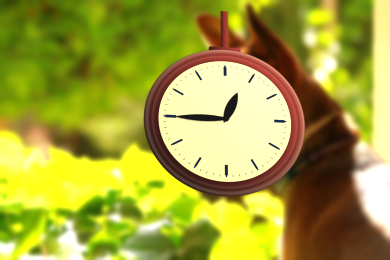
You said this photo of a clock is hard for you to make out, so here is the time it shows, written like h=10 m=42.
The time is h=12 m=45
